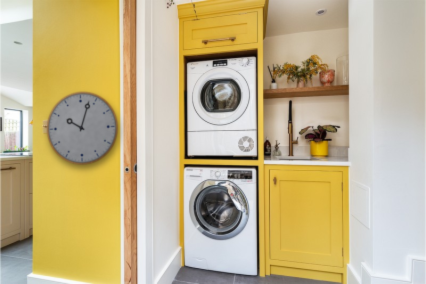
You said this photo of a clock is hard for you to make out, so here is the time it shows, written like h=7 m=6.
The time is h=10 m=3
